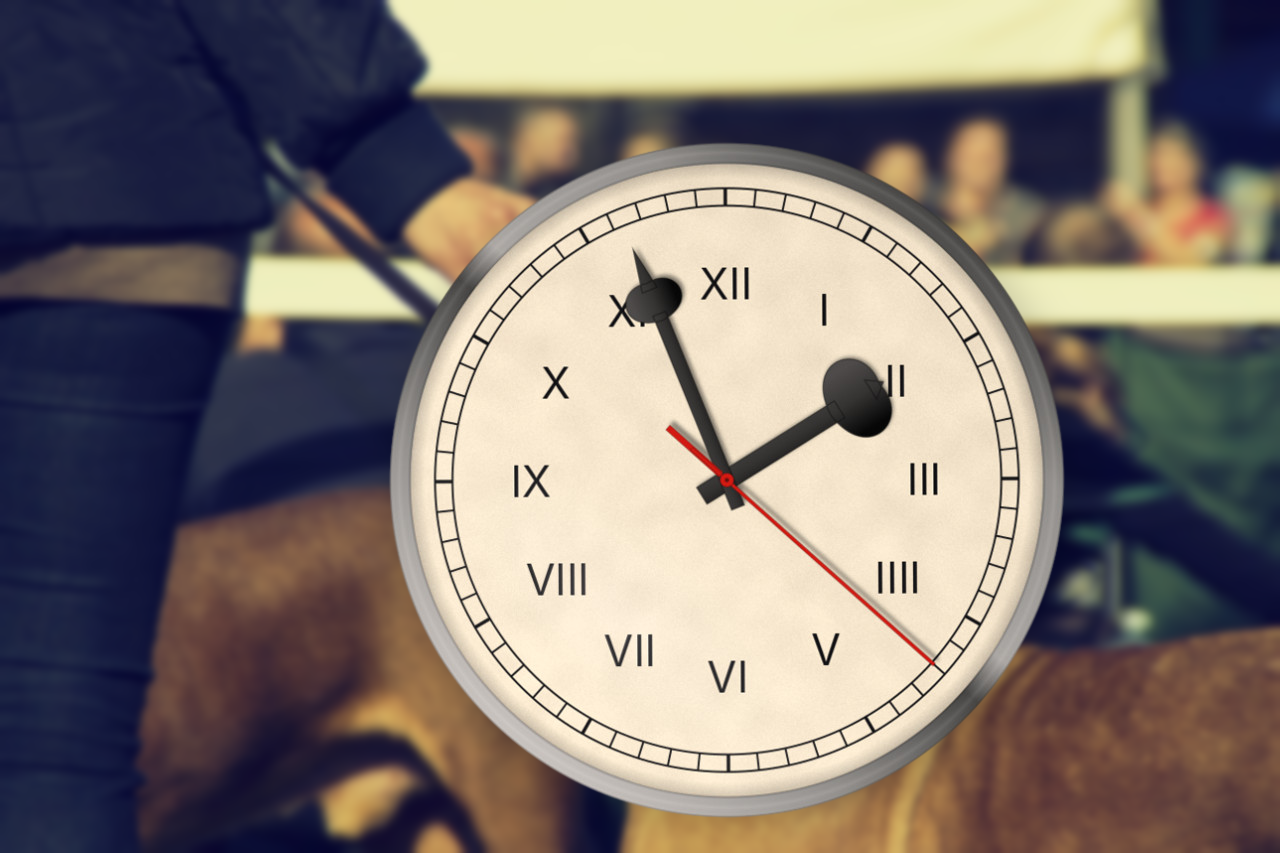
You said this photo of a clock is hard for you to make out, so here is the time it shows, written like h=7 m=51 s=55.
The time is h=1 m=56 s=22
